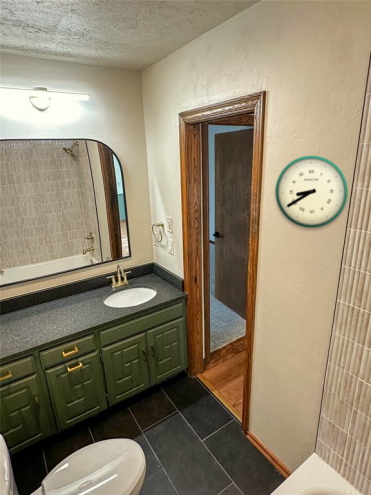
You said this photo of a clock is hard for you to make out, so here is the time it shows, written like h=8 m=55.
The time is h=8 m=40
